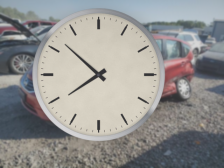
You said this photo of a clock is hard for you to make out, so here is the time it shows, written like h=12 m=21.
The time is h=7 m=52
